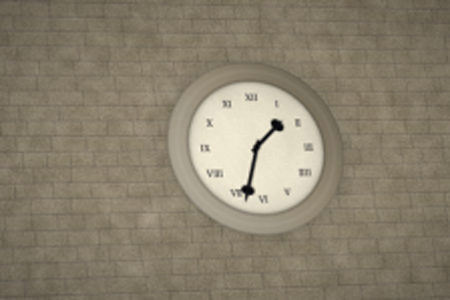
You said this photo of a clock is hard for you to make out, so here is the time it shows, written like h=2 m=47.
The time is h=1 m=33
